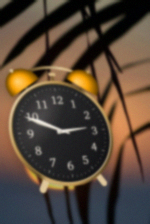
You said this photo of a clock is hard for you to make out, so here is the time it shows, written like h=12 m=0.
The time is h=2 m=49
